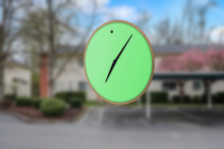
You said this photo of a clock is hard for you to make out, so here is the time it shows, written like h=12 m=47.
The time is h=7 m=7
